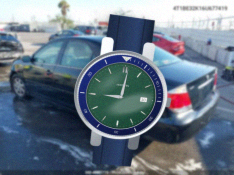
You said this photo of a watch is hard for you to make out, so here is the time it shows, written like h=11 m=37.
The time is h=9 m=1
